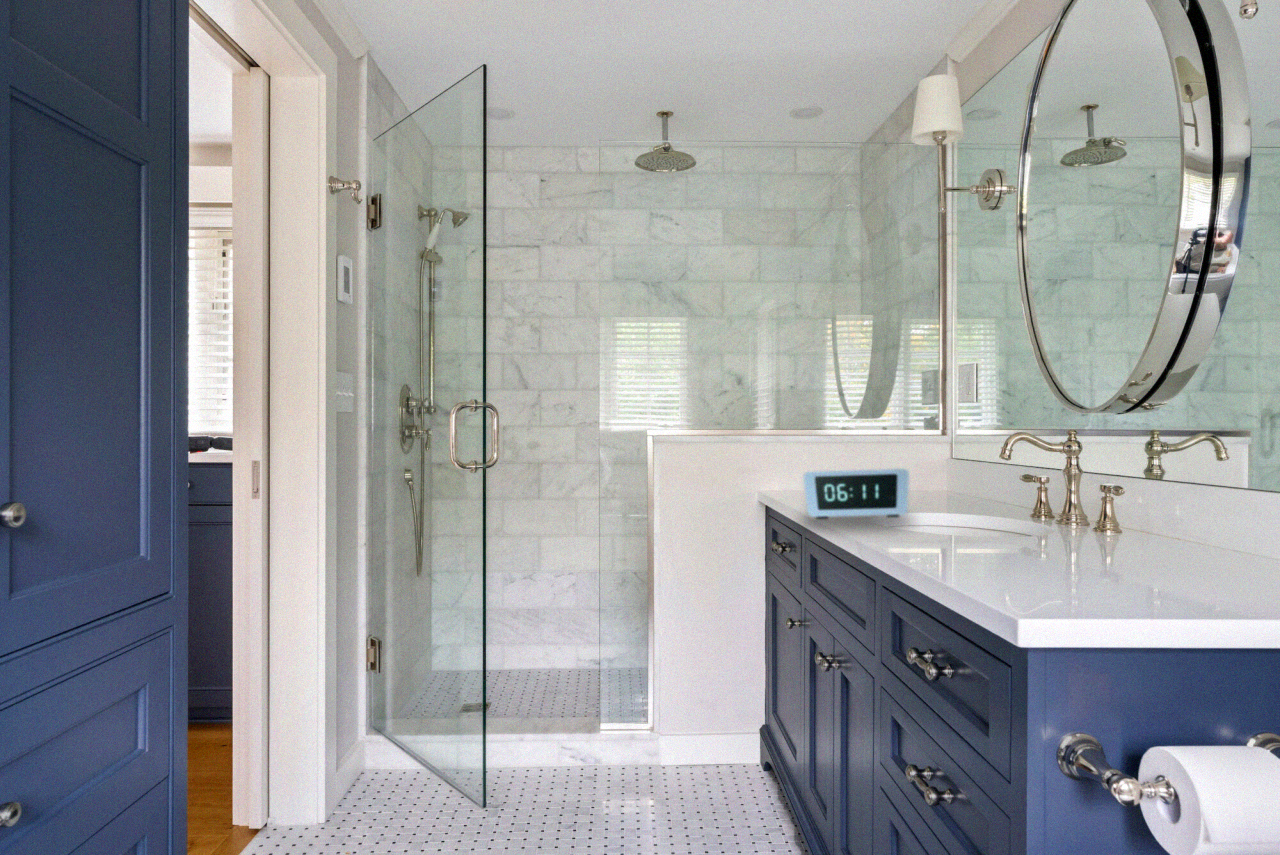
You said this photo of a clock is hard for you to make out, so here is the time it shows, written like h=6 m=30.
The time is h=6 m=11
